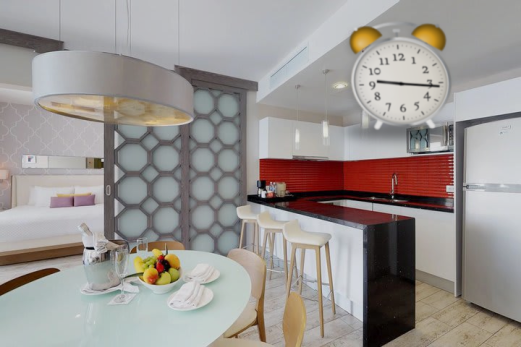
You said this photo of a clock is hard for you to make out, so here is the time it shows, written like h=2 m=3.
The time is h=9 m=16
